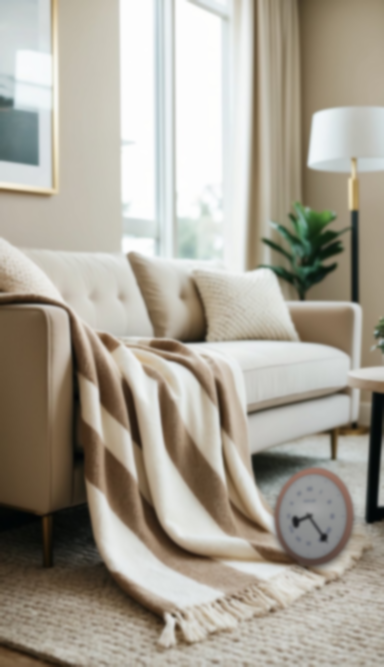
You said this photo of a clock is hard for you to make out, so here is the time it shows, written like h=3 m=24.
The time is h=8 m=23
